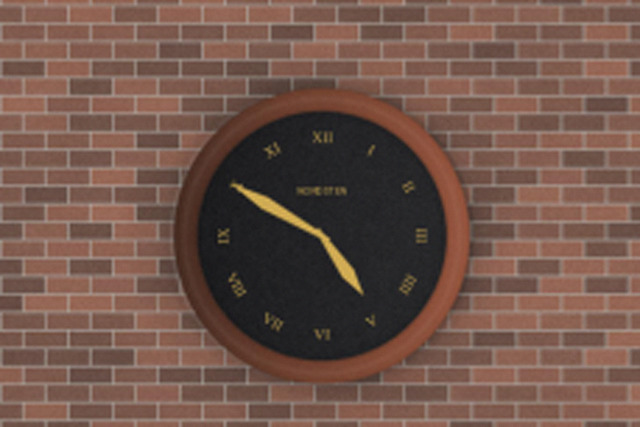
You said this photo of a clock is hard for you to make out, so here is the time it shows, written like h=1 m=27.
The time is h=4 m=50
